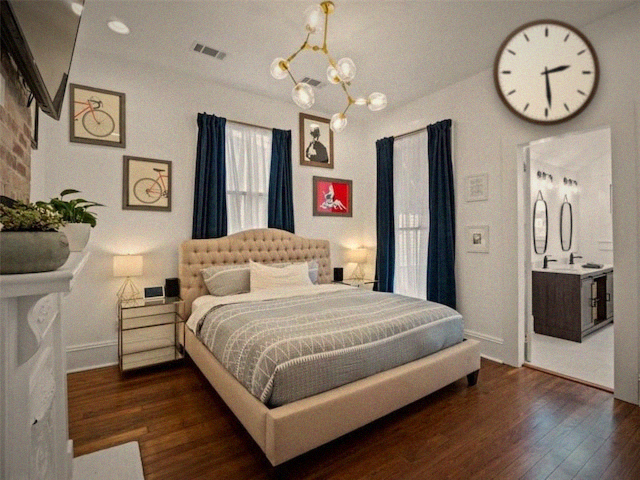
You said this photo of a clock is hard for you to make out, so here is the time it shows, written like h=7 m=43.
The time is h=2 m=29
